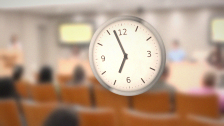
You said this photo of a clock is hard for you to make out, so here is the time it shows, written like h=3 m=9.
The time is h=6 m=57
